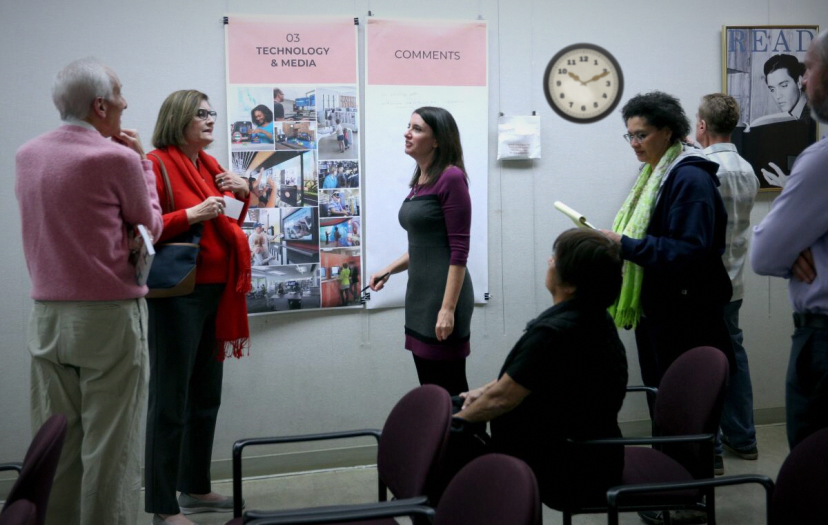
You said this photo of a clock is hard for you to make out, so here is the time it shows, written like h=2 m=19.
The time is h=10 m=11
